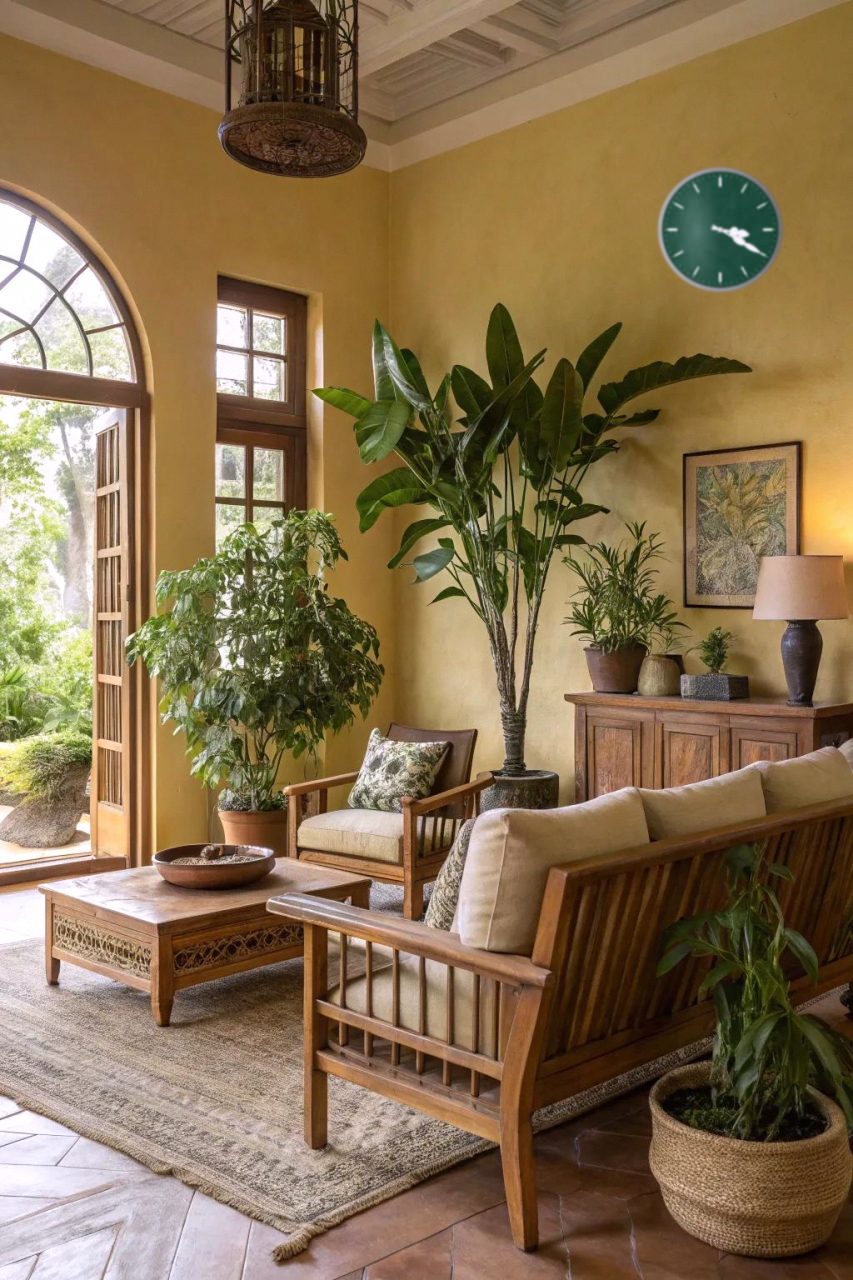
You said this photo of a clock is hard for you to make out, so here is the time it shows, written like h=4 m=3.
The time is h=3 m=20
